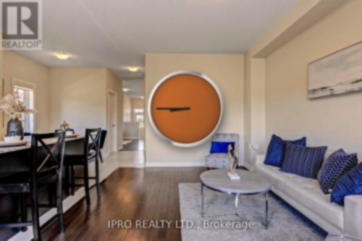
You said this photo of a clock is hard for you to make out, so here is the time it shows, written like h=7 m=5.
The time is h=8 m=45
